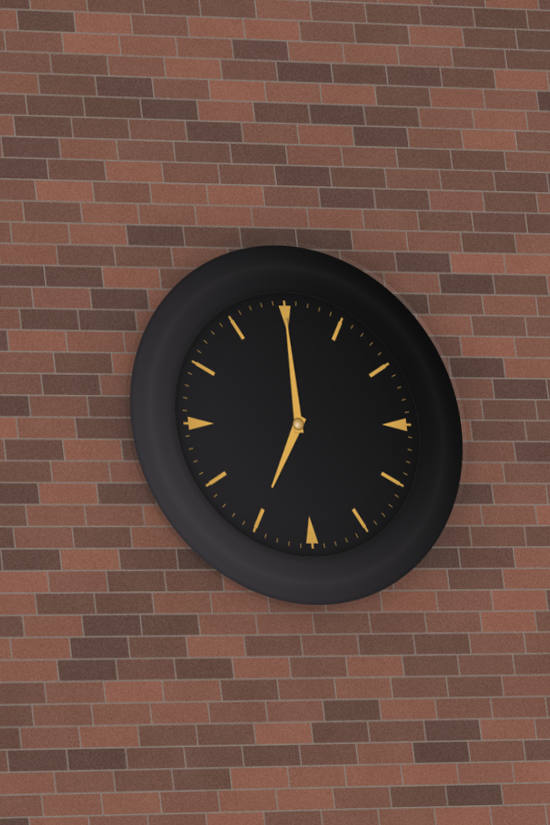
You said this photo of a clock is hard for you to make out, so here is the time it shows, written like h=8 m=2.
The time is h=7 m=0
